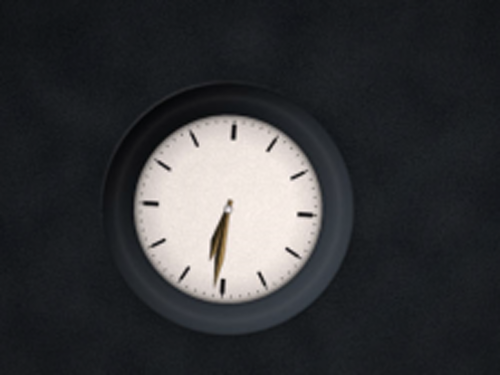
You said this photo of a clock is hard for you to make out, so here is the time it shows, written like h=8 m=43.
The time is h=6 m=31
